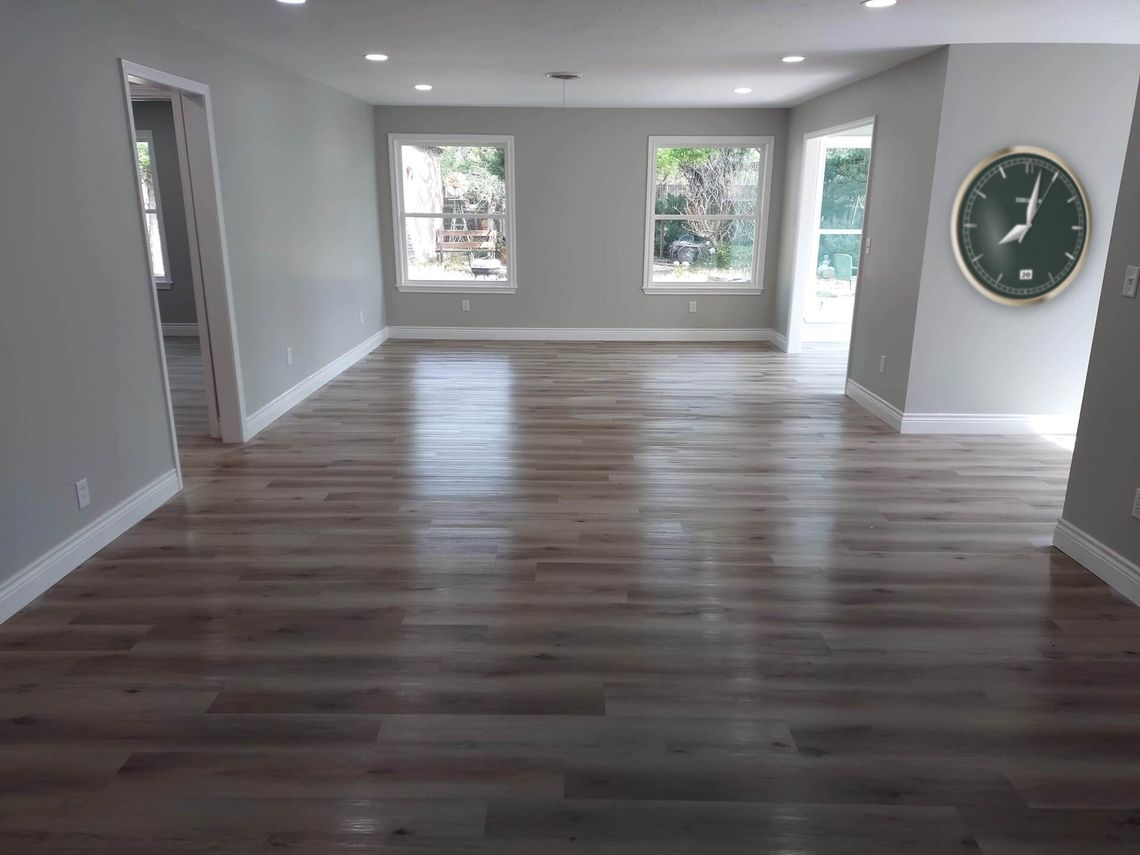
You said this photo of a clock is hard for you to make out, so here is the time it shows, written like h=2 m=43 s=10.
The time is h=8 m=2 s=5
